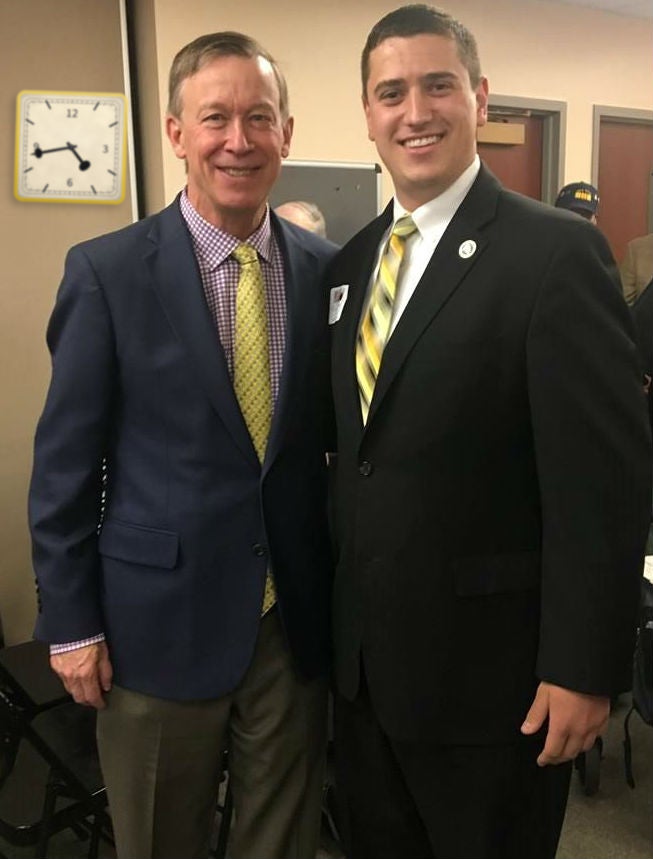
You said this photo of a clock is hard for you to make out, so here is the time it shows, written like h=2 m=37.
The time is h=4 m=43
